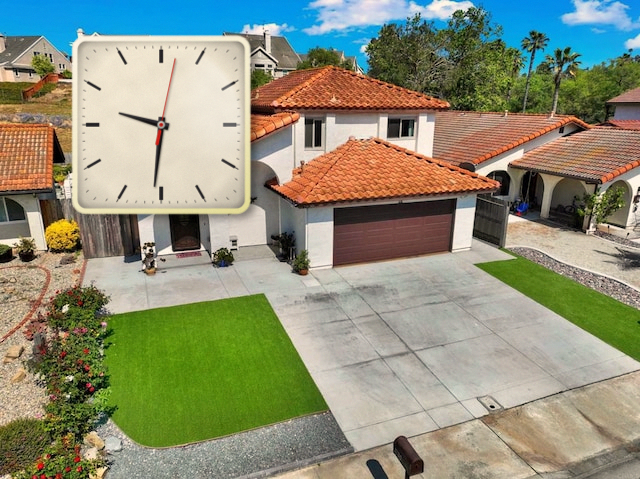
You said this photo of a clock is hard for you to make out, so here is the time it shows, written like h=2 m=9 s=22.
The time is h=9 m=31 s=2
